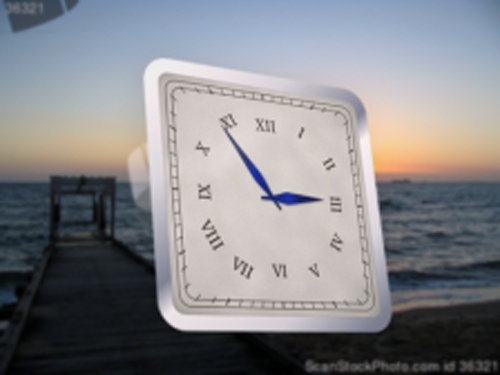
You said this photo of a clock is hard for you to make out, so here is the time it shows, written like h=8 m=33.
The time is h=2 m=54
